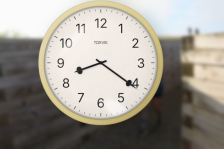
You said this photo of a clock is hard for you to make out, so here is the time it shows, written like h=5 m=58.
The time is h=8 m=21
